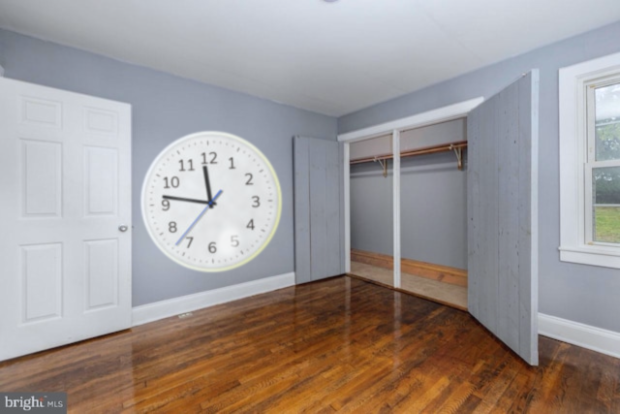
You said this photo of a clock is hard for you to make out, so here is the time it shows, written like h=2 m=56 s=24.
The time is h=11 m=46 s=37
